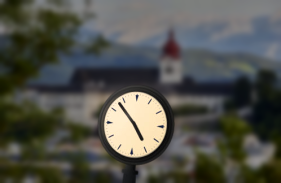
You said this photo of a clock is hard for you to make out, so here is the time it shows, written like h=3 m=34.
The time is h=4 m=53
